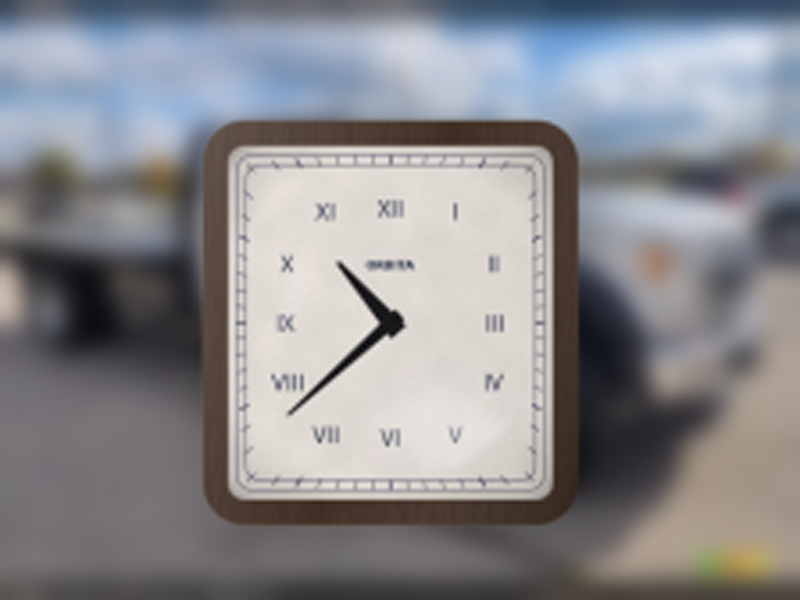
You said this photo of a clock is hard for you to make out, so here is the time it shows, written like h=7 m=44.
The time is h=10 m=38
